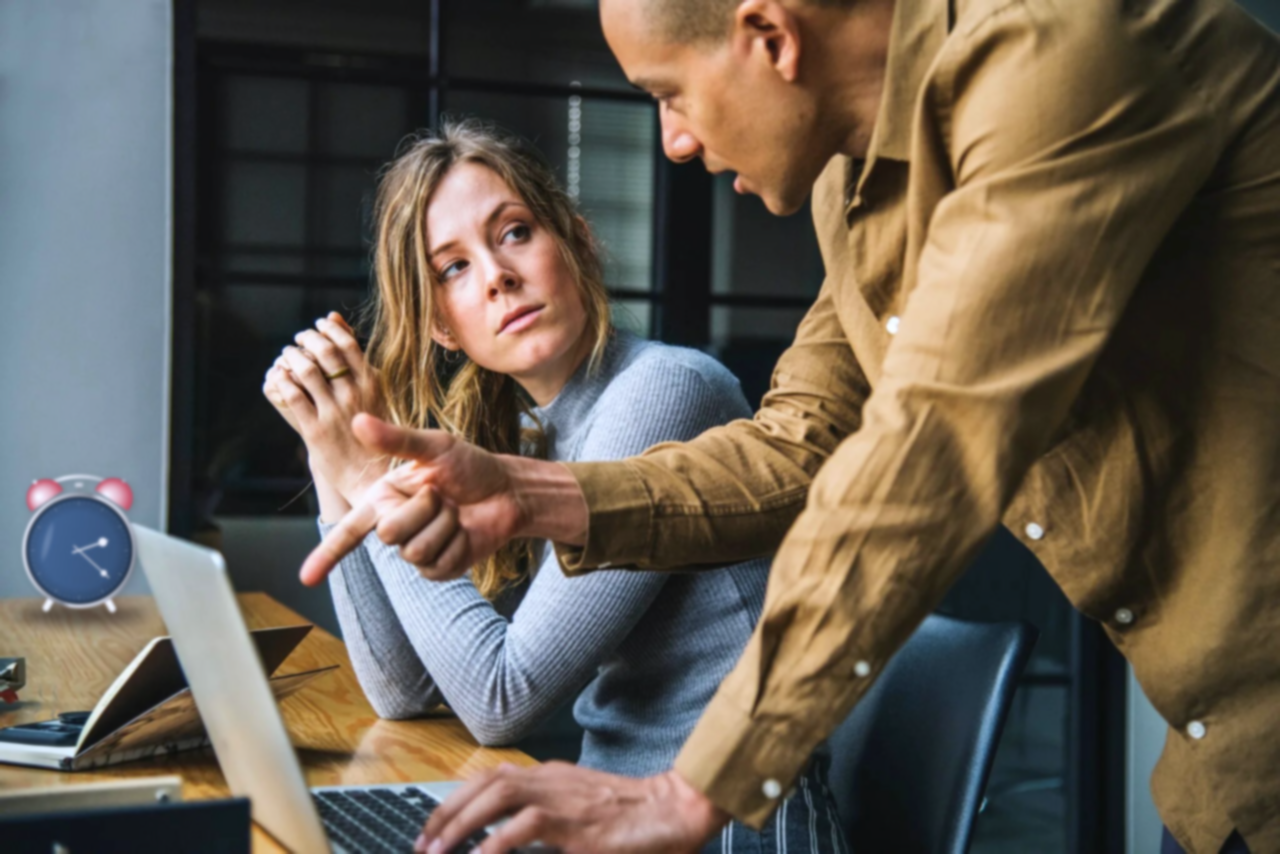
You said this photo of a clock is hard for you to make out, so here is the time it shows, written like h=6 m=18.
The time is h=2 m=22
